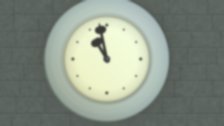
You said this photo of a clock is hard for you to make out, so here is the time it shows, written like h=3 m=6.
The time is h=10 m=58
